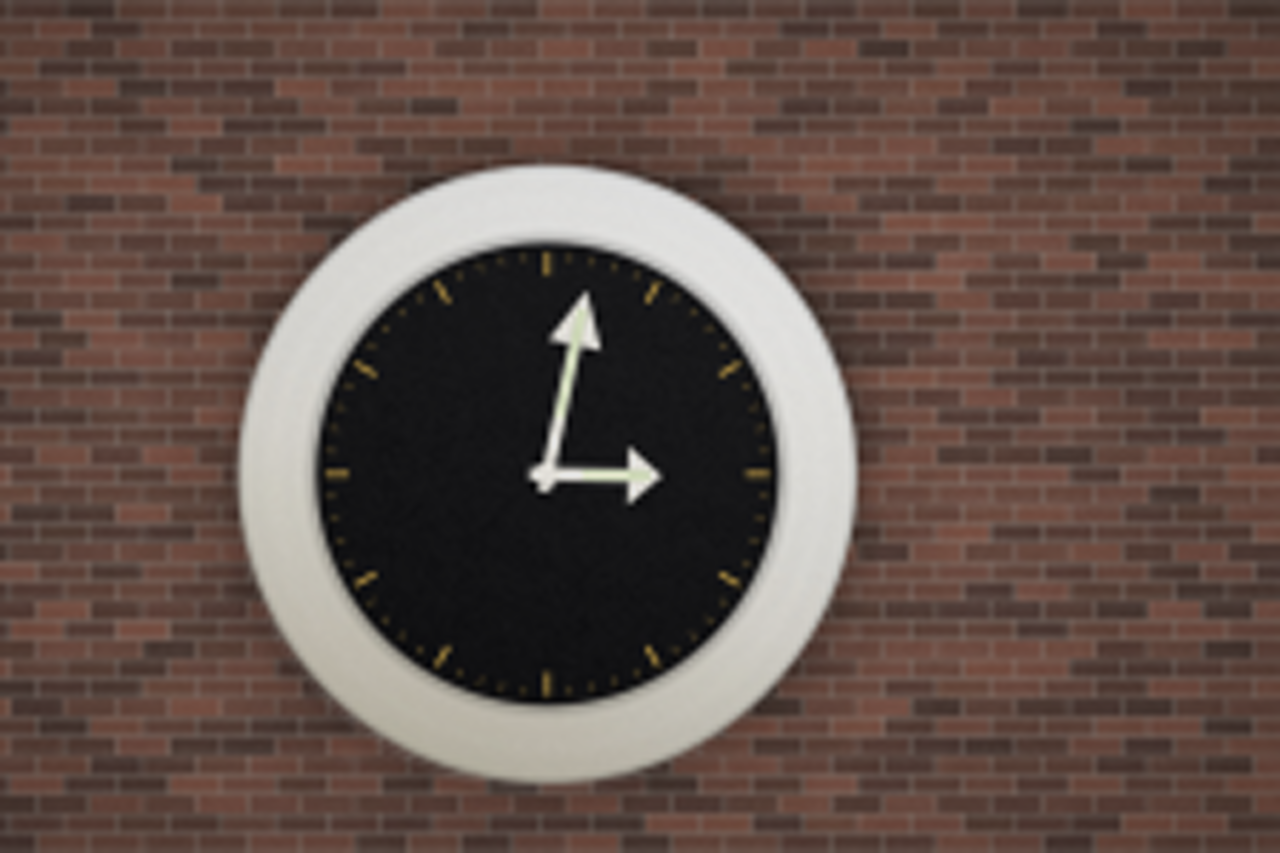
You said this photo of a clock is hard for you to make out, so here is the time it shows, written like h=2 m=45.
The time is h=3 m=2
